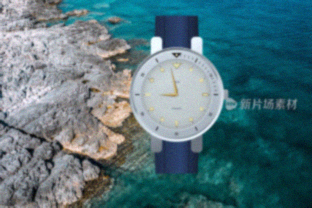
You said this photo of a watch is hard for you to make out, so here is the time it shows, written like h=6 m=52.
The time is h=8 m=58
